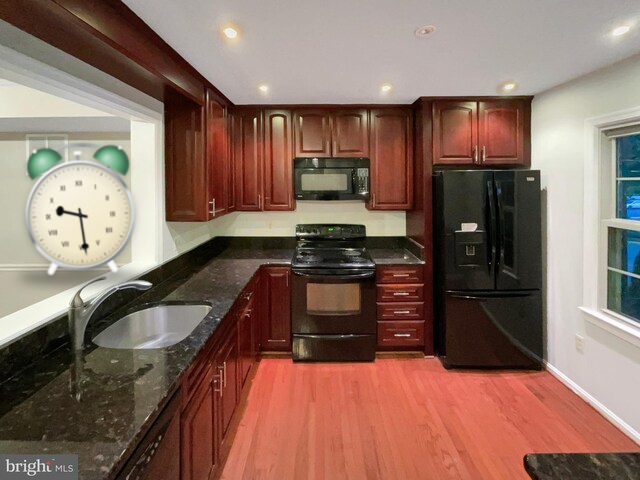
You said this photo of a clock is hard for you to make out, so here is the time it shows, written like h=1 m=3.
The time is h=9 m=29
